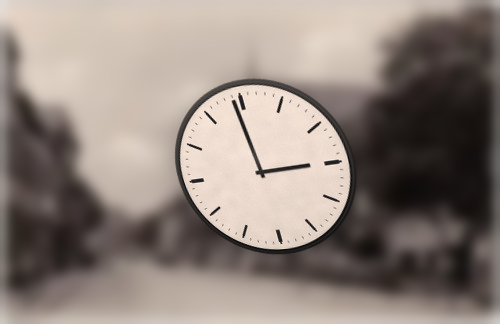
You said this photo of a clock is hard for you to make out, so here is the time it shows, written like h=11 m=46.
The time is h=2 m=59
